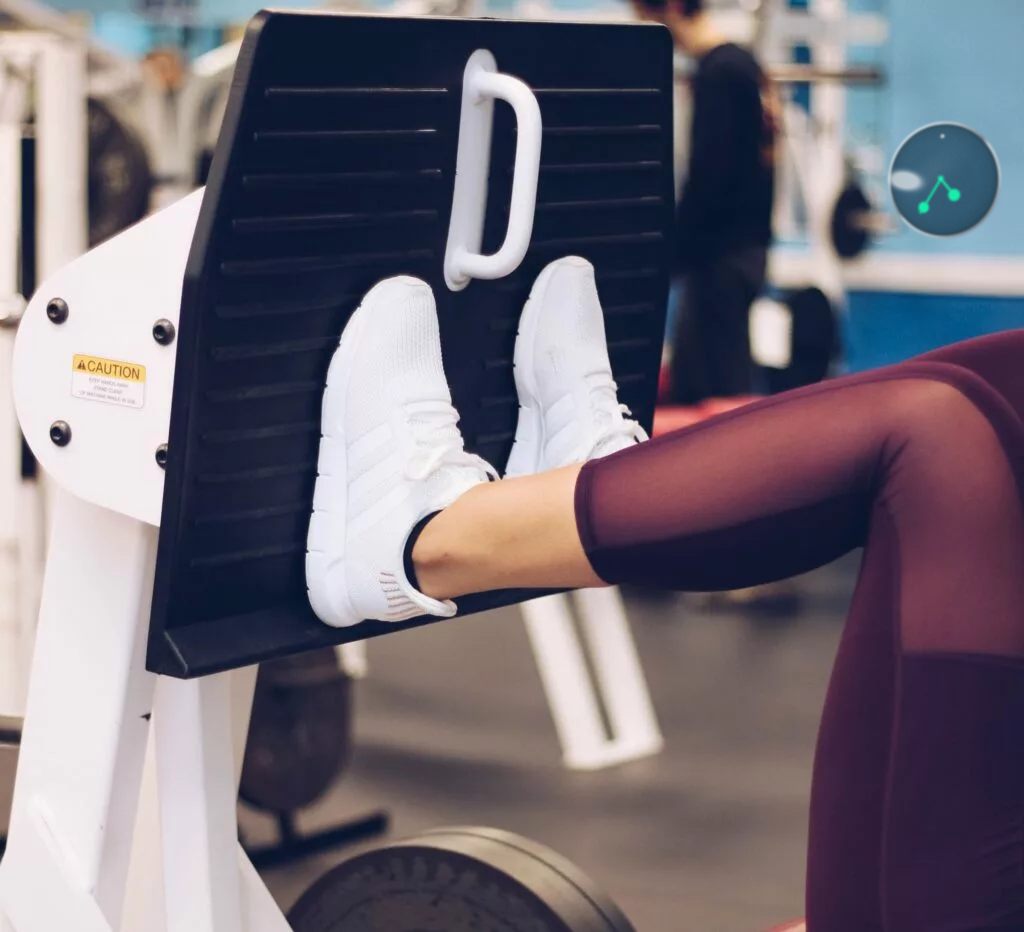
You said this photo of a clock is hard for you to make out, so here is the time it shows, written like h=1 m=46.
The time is h=4 m=35
